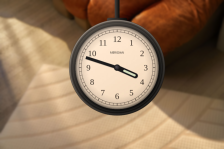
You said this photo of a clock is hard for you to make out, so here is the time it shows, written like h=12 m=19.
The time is h=3 m=48
